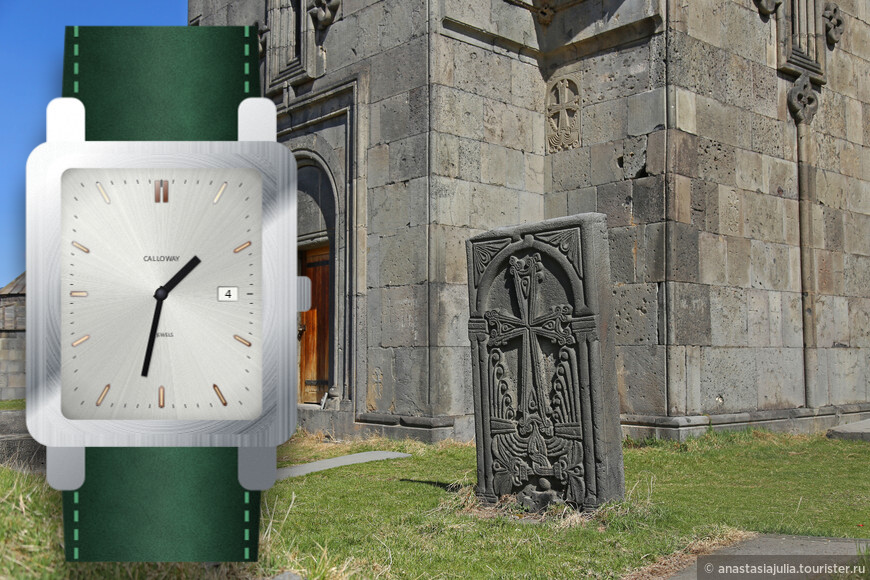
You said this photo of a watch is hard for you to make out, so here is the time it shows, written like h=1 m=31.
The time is h=1 m=32
